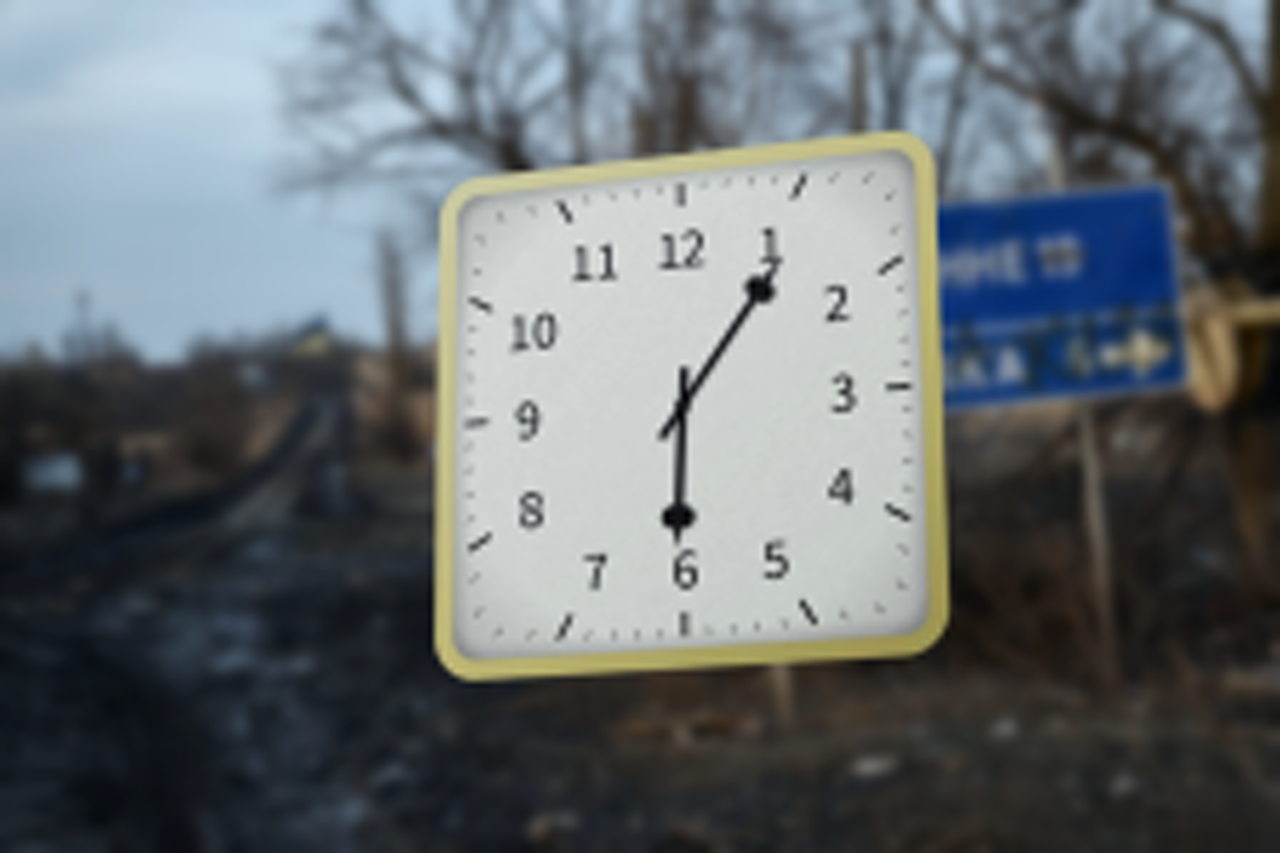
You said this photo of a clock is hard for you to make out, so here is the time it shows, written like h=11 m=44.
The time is h=6 m=6
